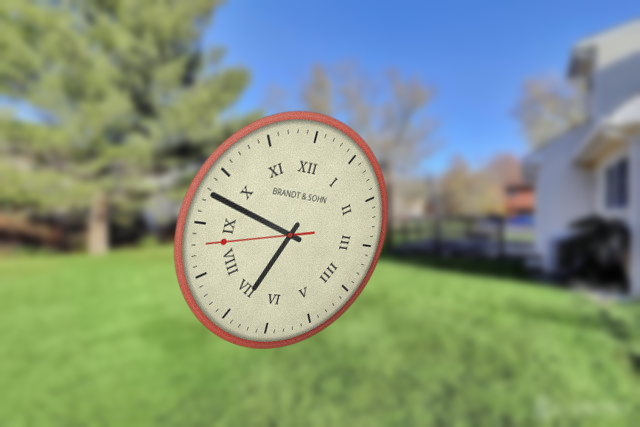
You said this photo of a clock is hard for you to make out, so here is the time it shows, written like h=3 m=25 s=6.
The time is h=6 m=47 s=43
